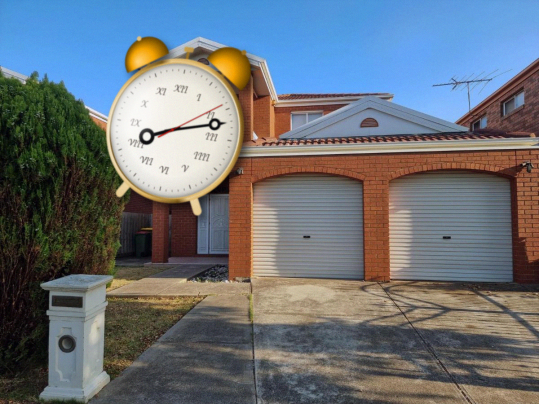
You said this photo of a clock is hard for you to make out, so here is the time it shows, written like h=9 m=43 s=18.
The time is h=8 m=12 s=9
